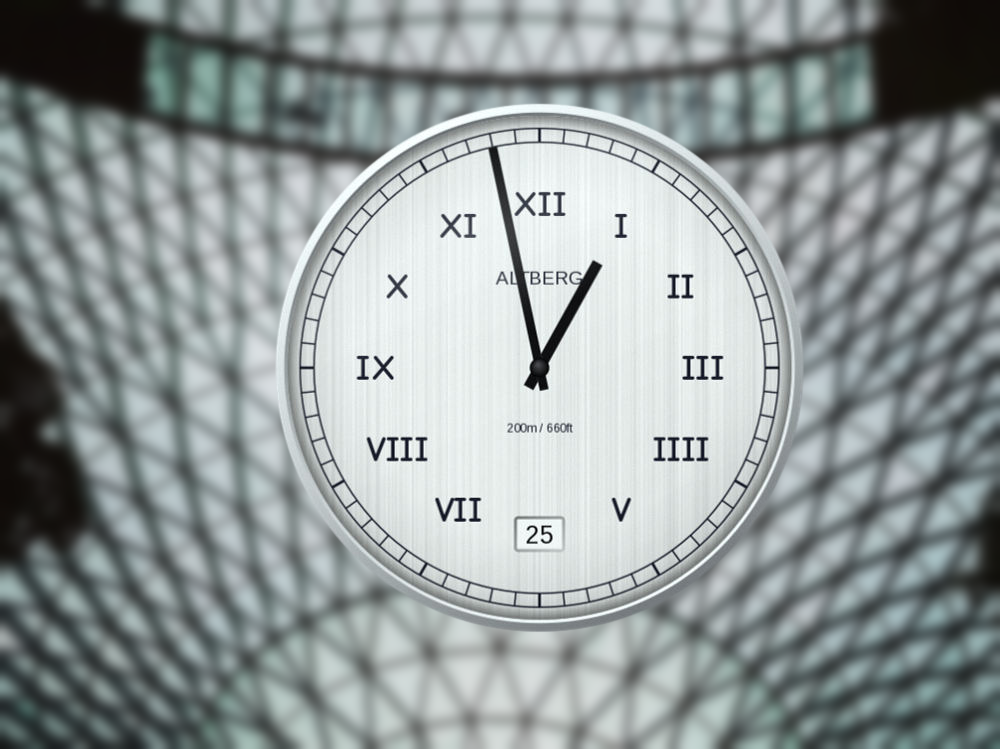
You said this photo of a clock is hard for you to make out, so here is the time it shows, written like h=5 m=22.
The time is h=12 m=58
